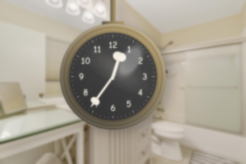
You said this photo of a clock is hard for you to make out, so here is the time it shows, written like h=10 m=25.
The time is h=12 m=36
